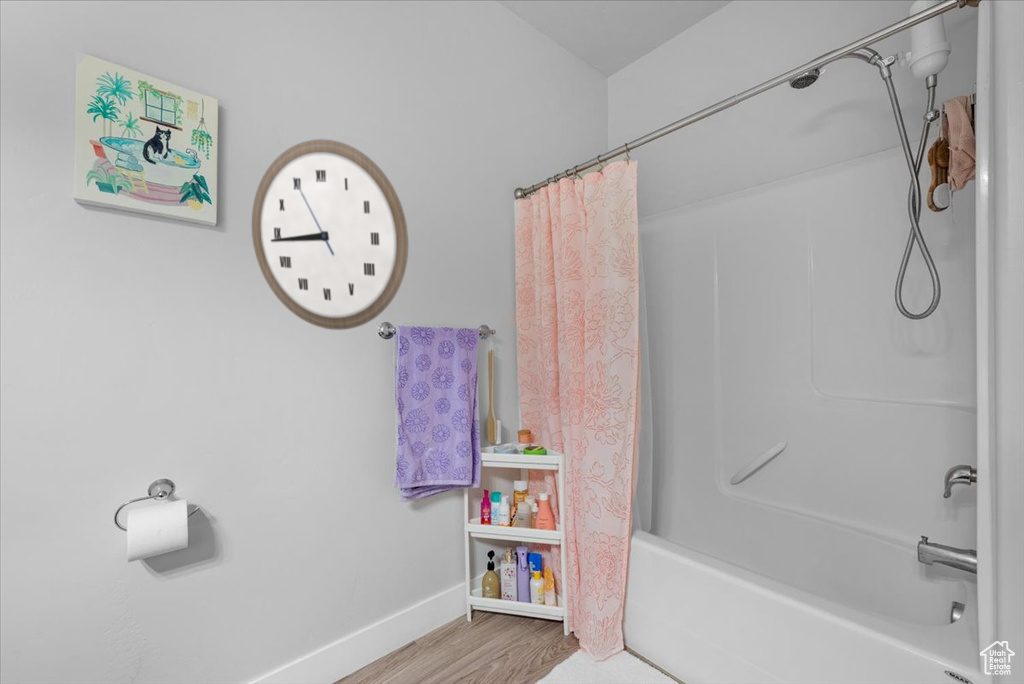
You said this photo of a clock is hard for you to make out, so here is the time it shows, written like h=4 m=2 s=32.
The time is h=8 m=43 s=55
